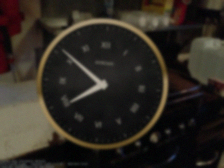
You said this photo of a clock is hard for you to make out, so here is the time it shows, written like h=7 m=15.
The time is h=7 m=51
